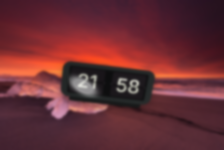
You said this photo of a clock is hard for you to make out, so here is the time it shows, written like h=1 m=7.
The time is h=21 m=58
